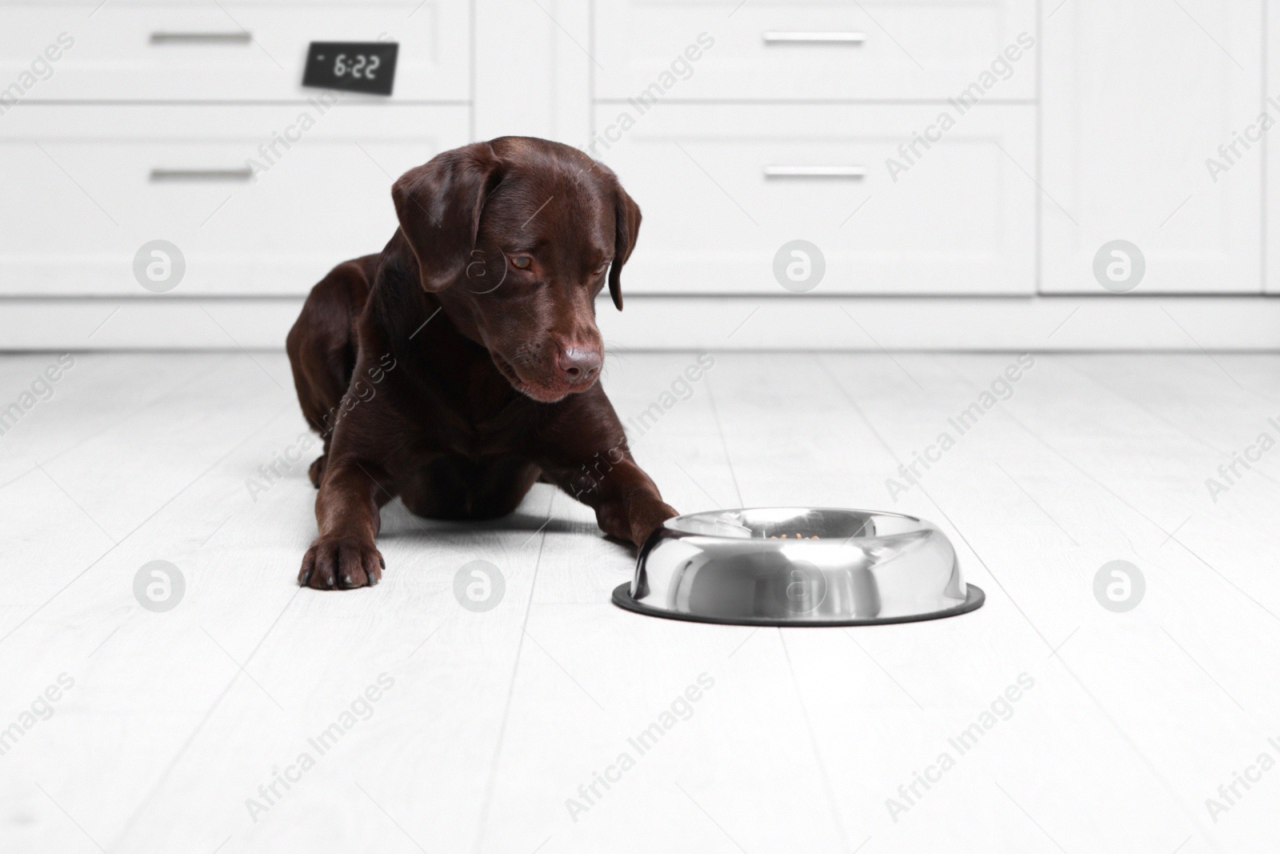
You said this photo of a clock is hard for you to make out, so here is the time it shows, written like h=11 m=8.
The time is h=6 m=22
